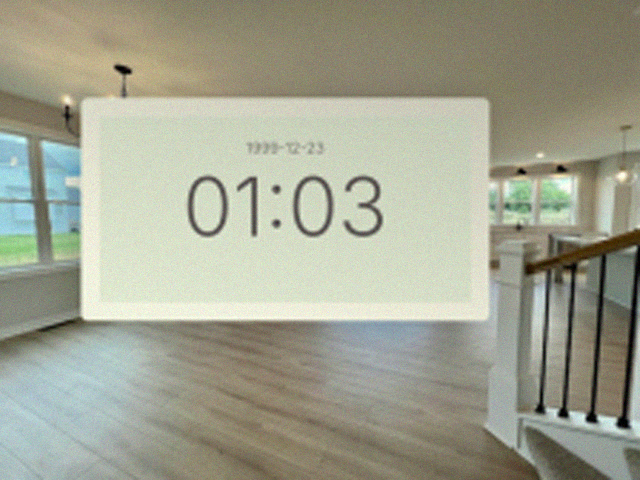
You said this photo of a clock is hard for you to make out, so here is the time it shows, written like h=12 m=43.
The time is h=1 m=3
